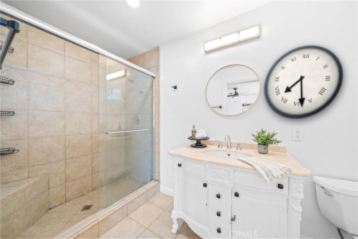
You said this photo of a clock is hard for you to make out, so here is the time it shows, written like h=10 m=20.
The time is h=7 m=28
